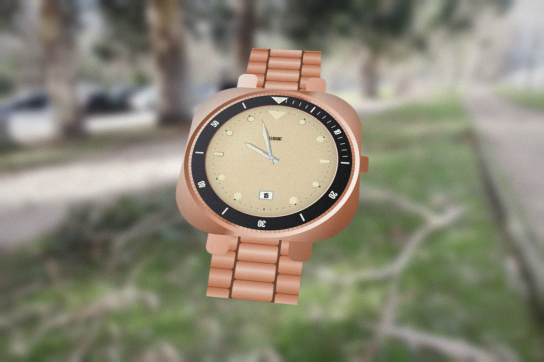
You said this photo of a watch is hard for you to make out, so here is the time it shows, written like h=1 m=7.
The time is h=9 m=57
